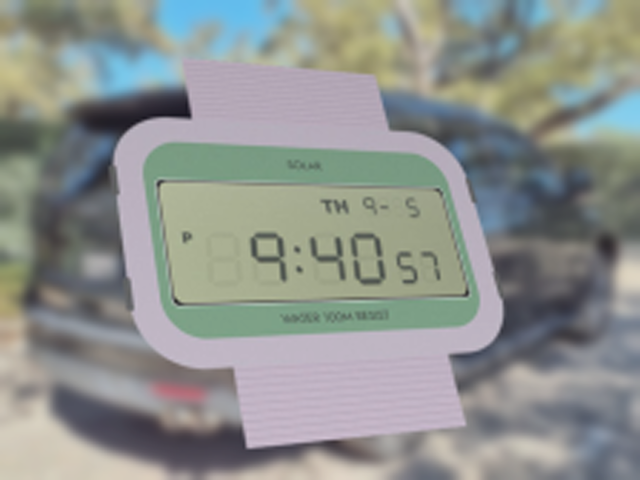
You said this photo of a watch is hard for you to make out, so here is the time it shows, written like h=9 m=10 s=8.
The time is h=9 m=40 s=57
